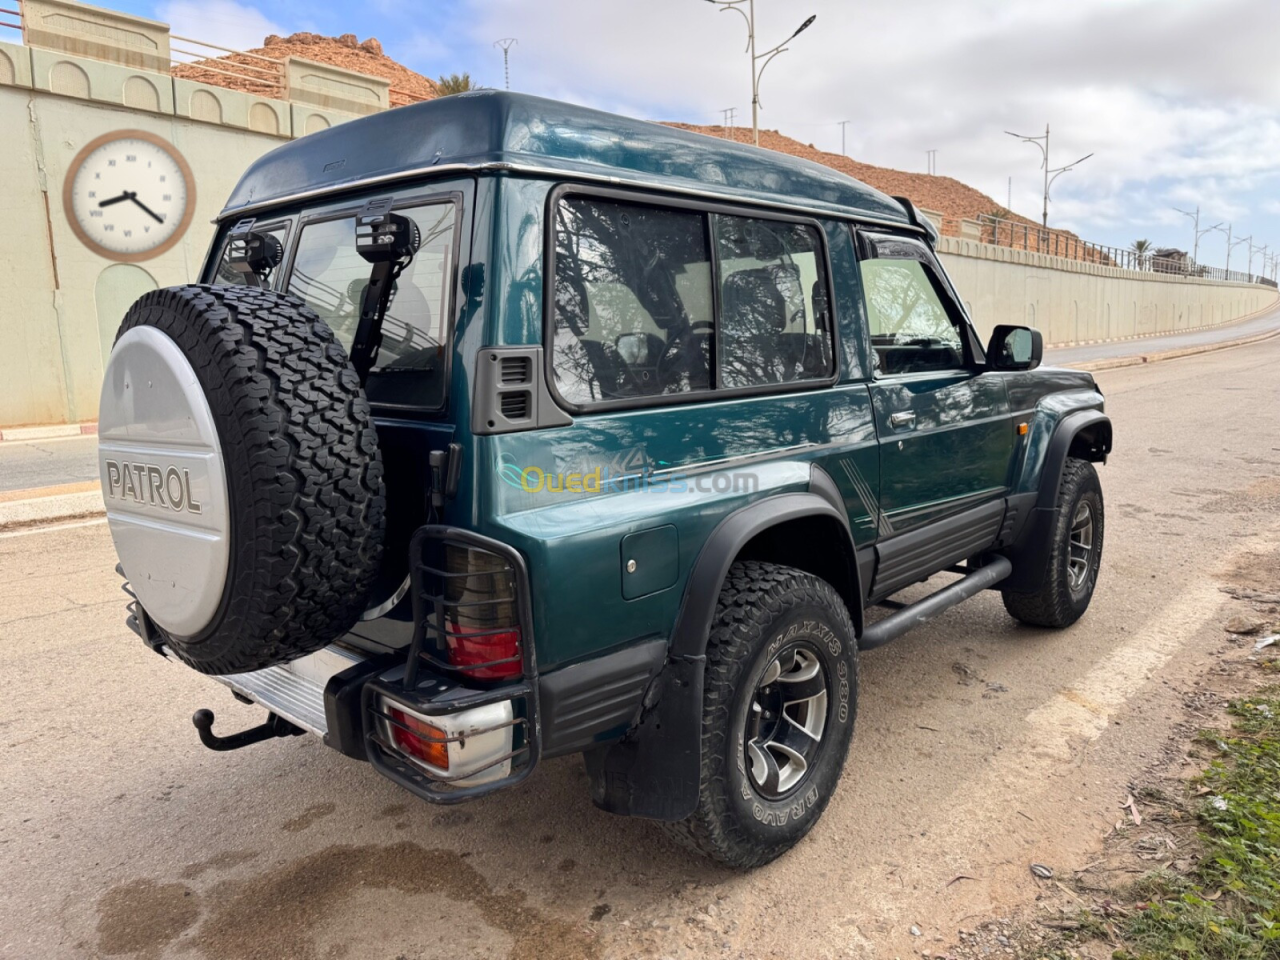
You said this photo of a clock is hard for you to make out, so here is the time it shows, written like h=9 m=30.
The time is h=8 m=21
